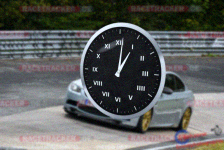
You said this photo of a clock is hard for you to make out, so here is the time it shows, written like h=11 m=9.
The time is h=1 m=1
